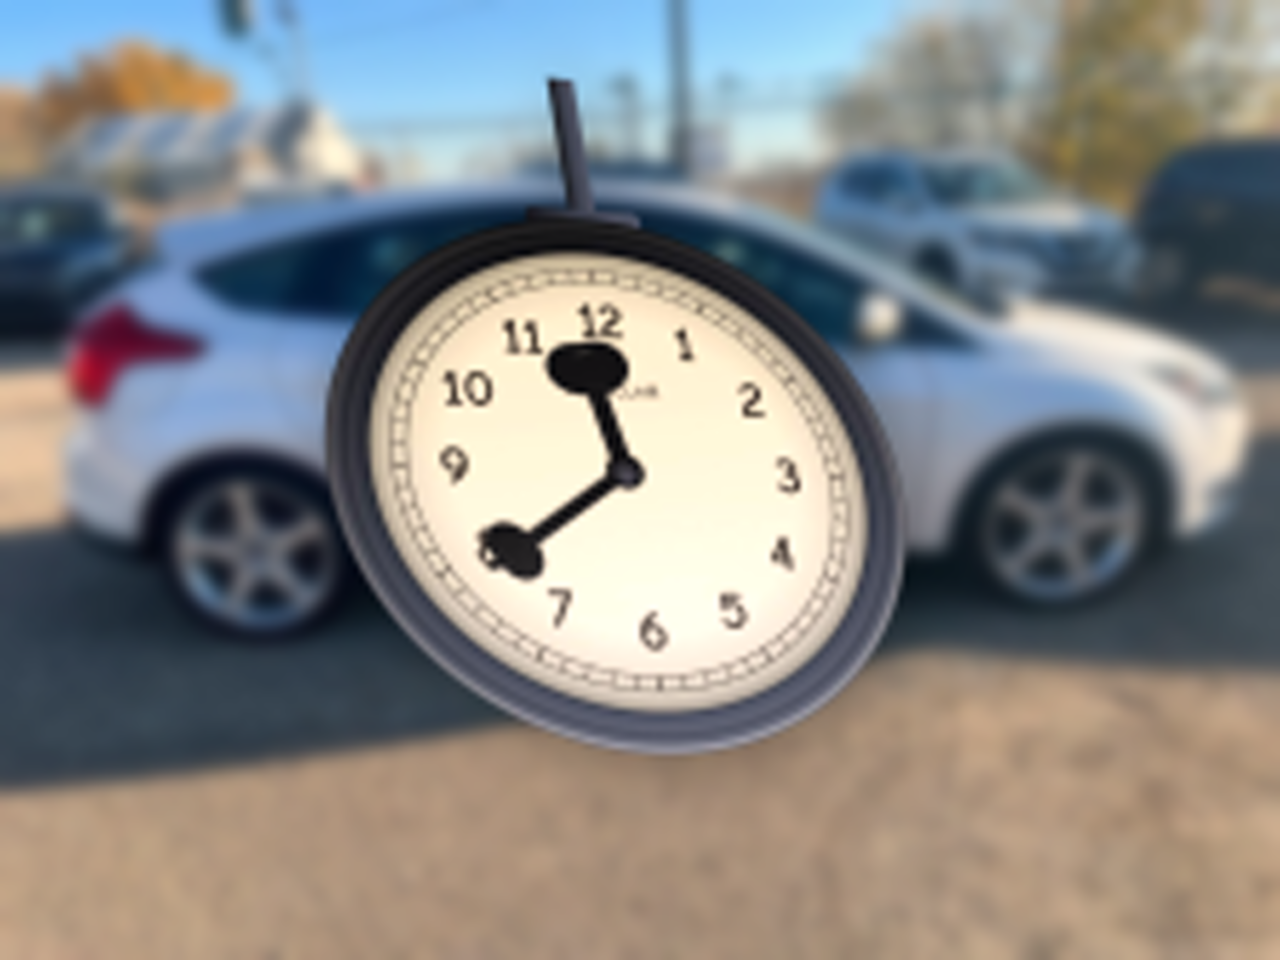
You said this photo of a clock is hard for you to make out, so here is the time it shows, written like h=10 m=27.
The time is h=11 m=39
